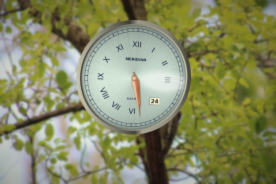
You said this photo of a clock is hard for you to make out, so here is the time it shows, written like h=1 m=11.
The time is h=5 m=28
